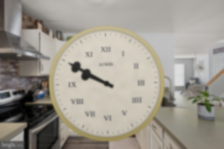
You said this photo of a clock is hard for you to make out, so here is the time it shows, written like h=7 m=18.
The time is h=9 m=50
